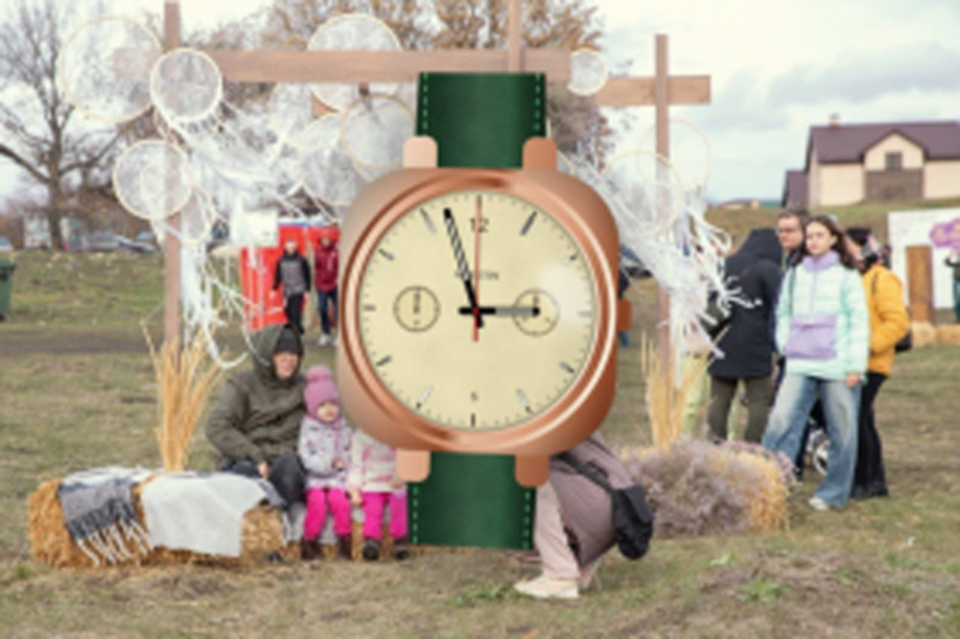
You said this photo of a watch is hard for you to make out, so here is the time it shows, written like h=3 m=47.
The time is h=2 m=57
